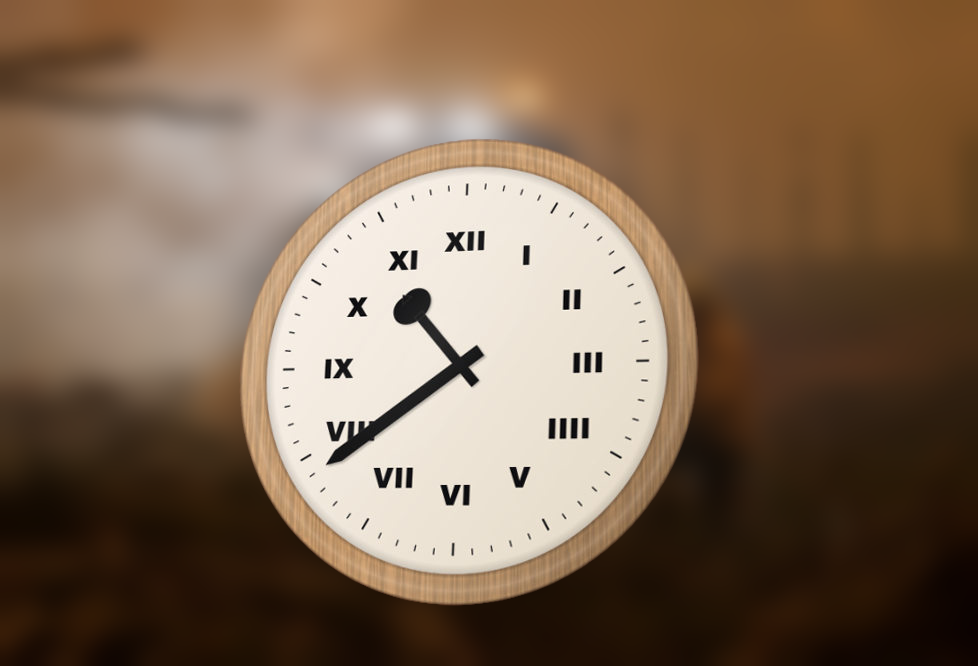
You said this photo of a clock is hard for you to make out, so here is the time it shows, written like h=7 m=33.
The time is h=10 m=39
